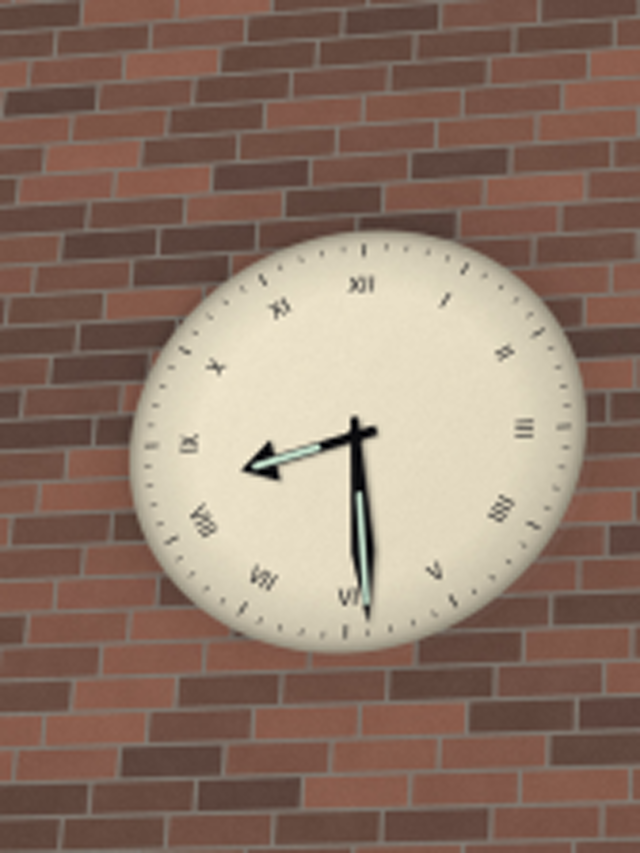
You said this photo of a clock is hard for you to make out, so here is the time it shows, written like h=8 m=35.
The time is h=8 m=29
